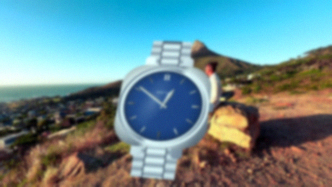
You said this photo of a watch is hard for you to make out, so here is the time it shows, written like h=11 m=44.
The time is h=12 m=51
